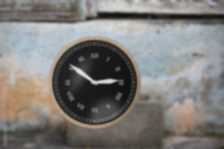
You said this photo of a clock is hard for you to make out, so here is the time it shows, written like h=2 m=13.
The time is h=2 m=51
